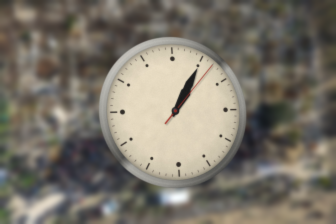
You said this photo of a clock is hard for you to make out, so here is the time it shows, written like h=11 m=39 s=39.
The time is h=1 m=5 s=7
